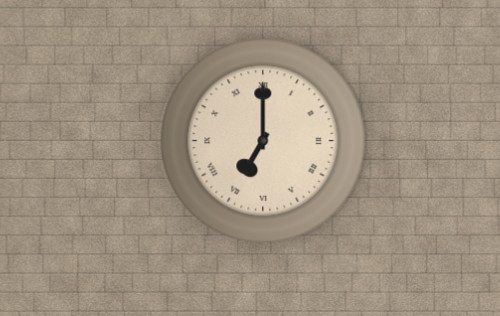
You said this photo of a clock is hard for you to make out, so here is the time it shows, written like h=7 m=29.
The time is h=7 m=0
